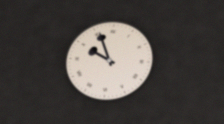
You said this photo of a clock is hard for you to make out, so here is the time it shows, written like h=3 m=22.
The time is h=9 m=56
